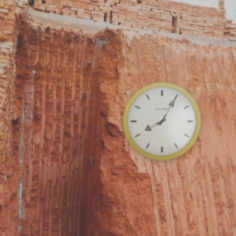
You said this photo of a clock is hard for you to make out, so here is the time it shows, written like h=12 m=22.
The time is h=8 m=5
